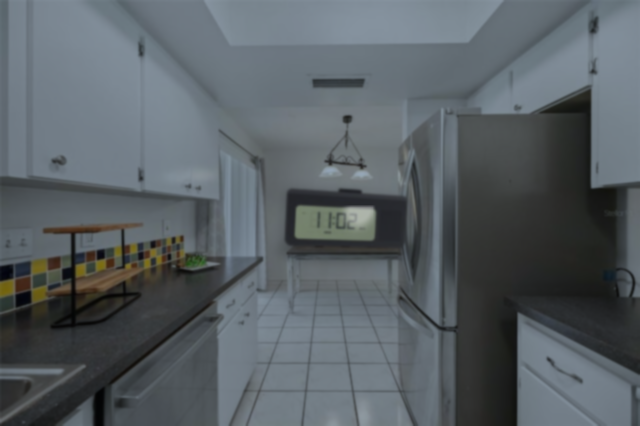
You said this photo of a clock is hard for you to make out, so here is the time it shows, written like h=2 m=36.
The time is h=11 m=2
